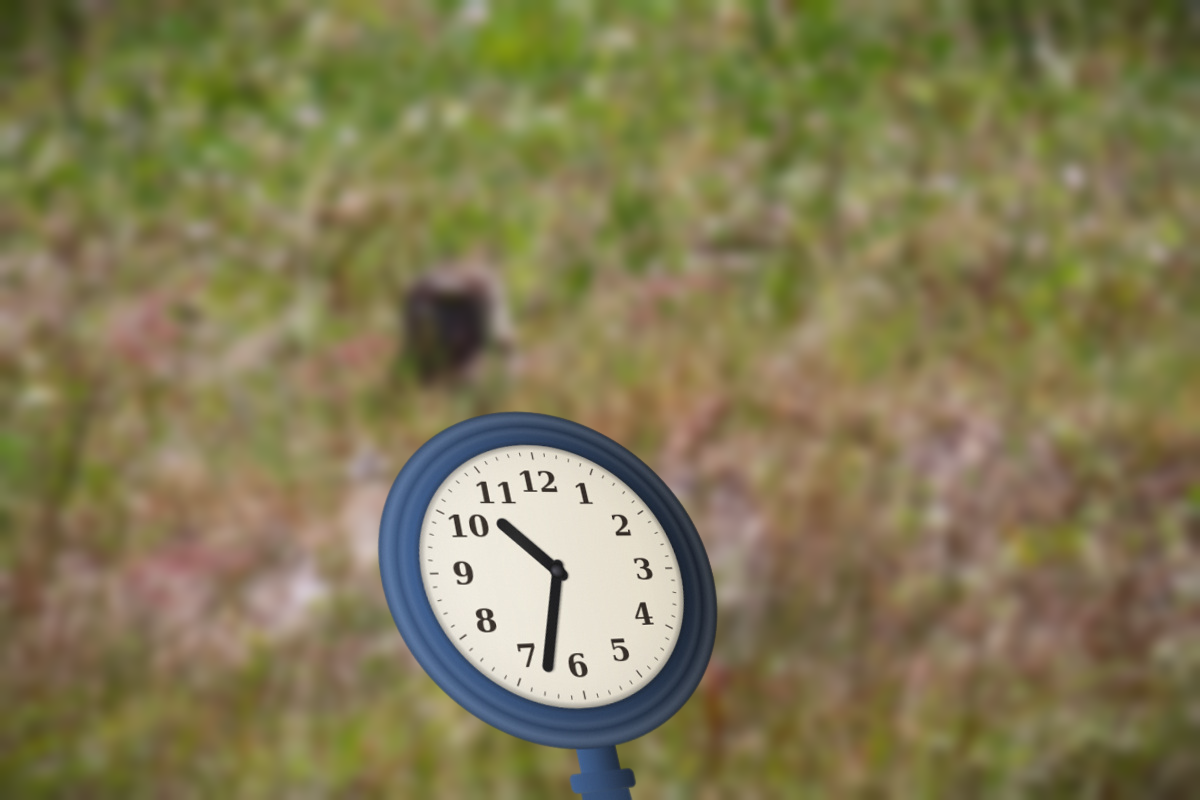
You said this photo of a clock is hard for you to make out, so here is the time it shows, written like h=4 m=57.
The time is h=10 m=33
